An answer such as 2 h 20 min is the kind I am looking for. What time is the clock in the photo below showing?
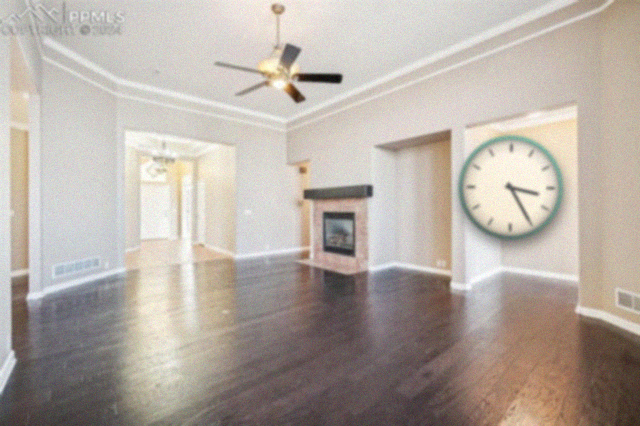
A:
3 h 25 min
